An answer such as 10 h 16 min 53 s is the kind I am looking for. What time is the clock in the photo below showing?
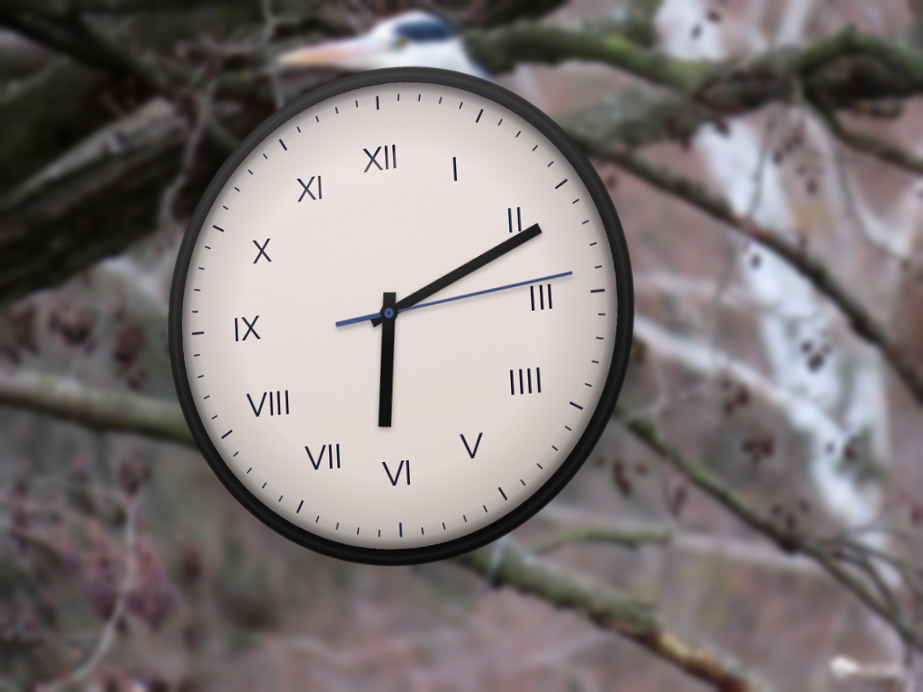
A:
6 h 11 min 14 s
